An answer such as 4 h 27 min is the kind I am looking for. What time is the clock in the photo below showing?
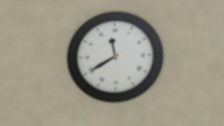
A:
11 h 40 min
